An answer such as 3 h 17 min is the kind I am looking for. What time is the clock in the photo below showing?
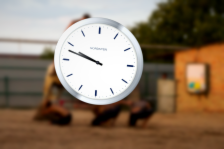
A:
9 h 48 min
